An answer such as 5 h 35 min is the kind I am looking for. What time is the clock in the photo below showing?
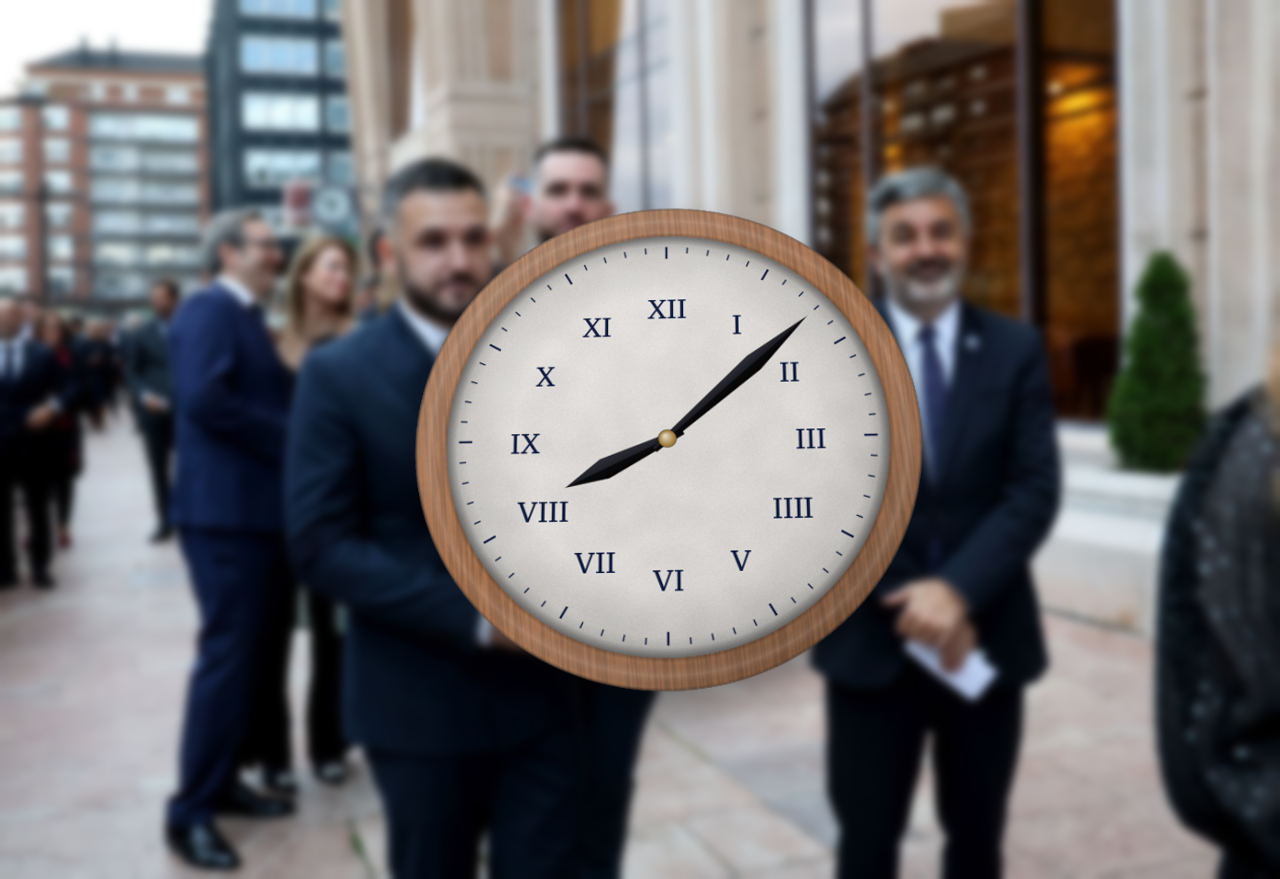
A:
8 h 08 min
